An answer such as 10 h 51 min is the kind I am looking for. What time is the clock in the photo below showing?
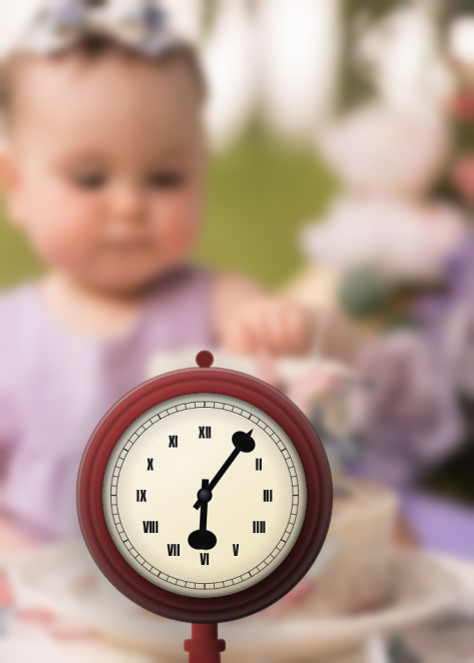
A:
6 h 06 min
